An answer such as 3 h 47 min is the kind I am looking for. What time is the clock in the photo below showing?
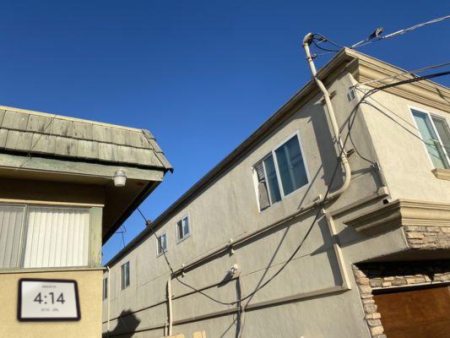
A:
4 h 14 min
